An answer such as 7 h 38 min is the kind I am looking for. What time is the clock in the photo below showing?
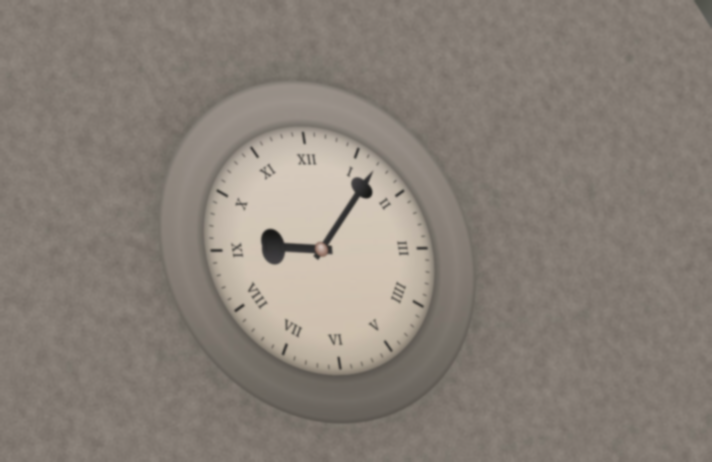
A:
9 h 07 min
